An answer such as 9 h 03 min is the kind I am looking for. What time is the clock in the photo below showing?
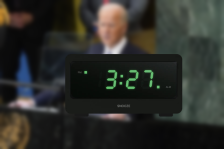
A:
3 h 27 min
